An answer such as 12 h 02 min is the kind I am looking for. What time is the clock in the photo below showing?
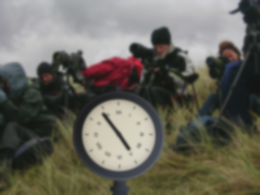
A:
4 h 54 min
